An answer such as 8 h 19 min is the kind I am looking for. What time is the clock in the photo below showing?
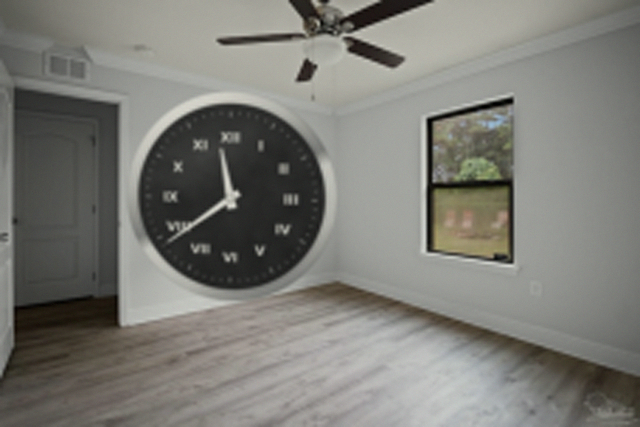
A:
11 h 39 min
